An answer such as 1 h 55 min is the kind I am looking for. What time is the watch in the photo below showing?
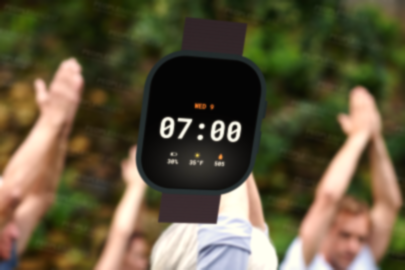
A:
7 h 00 min
